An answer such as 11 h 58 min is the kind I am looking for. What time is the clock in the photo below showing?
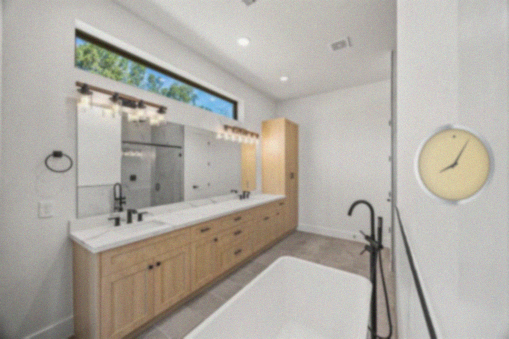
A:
8 h 05 min
